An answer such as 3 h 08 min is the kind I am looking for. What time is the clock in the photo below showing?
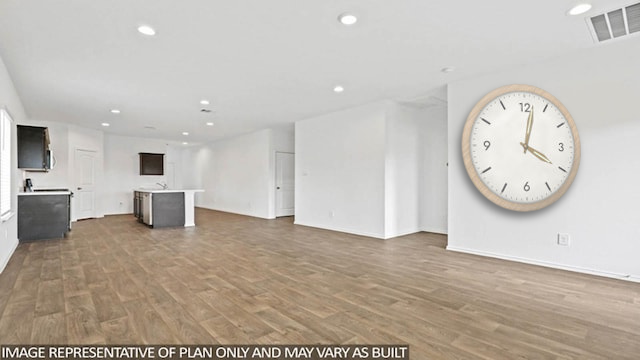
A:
4 h 02 min
